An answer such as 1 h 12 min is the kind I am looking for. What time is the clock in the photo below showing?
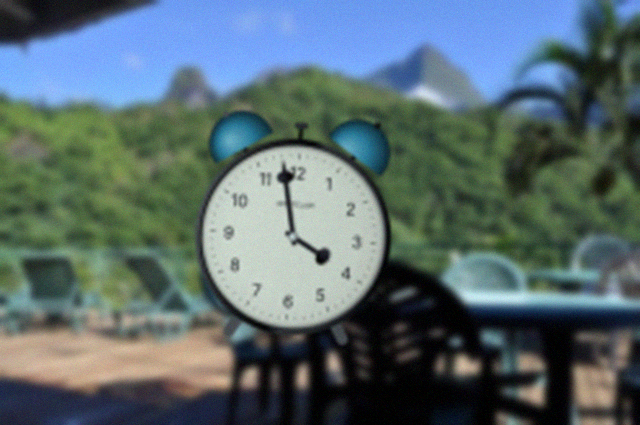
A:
3 h 58 min
